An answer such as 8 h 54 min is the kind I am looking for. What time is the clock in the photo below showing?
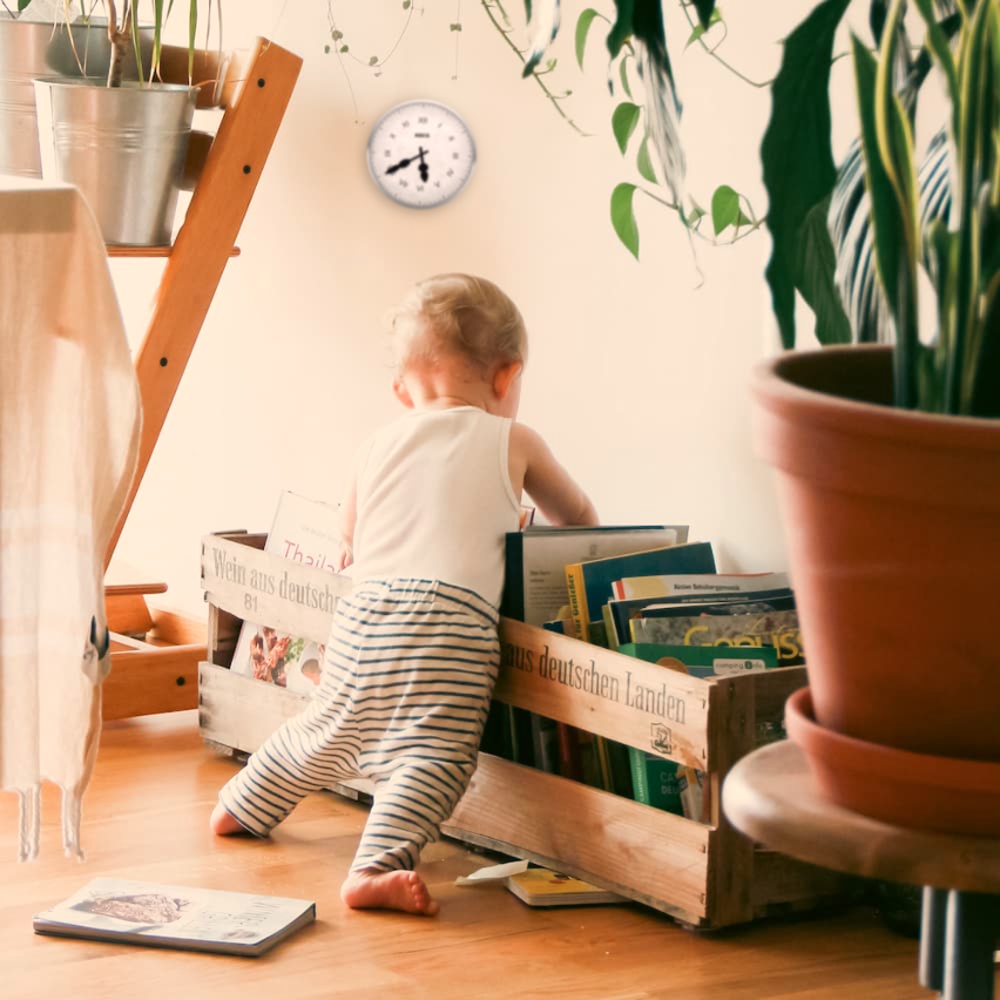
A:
5 h 40 min
